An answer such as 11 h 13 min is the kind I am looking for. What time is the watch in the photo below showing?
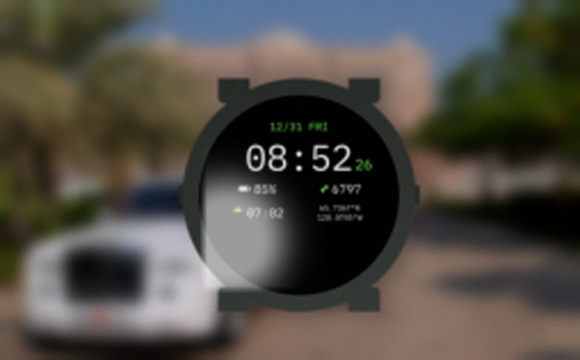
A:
8 h 52 min
